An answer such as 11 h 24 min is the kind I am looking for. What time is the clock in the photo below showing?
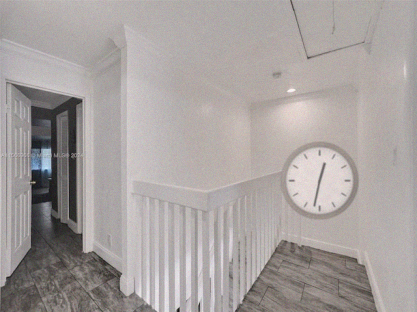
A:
12 h 32 min
